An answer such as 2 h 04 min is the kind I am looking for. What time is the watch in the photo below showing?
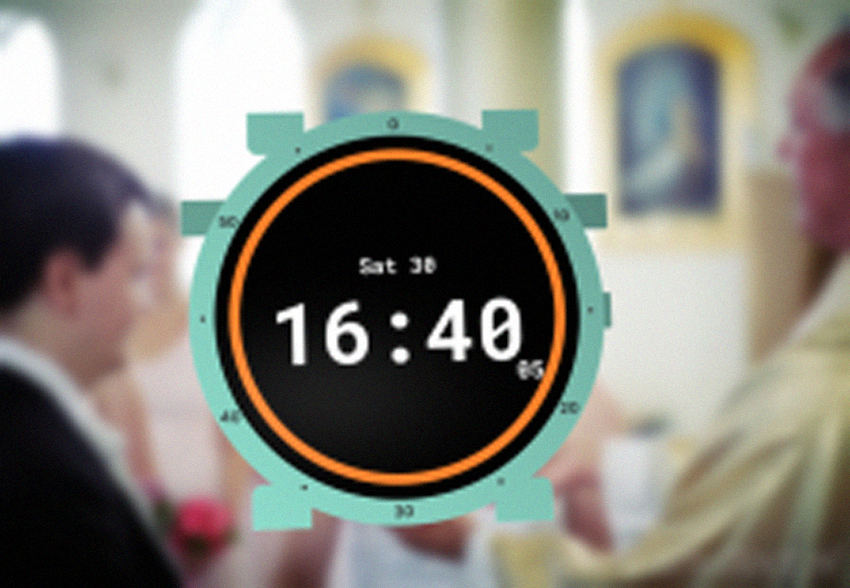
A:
16 h 40 min
